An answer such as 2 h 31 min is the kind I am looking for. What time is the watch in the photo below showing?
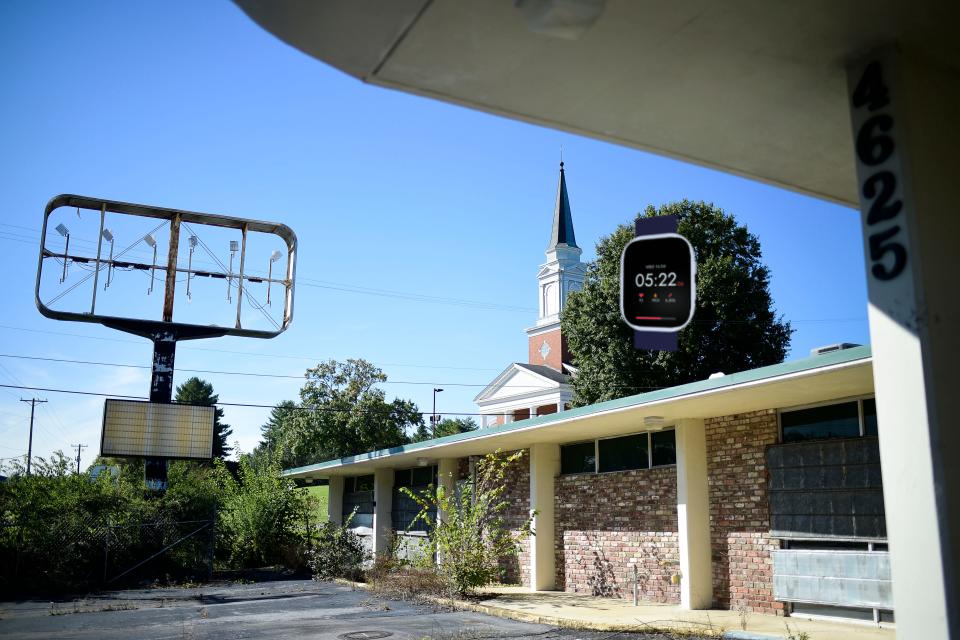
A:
5 h 22 min
